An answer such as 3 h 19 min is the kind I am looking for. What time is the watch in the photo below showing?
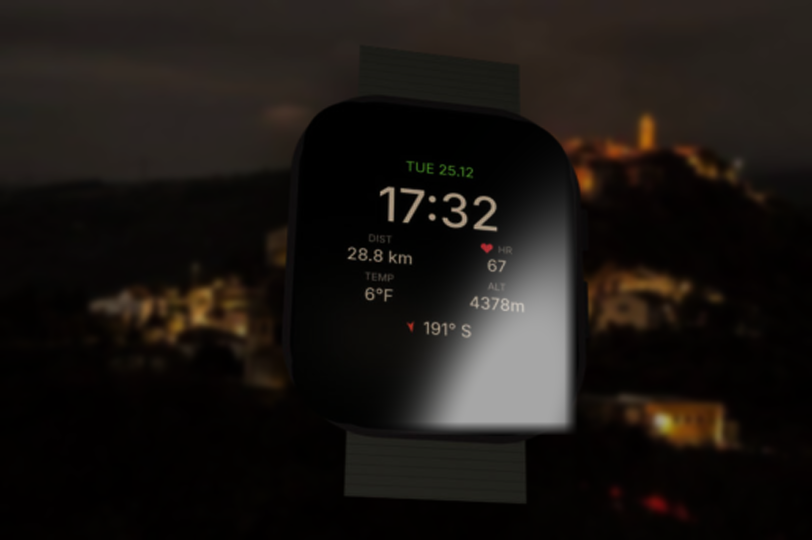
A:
17 h 32 min
